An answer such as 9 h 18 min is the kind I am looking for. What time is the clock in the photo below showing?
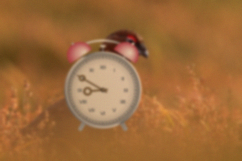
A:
8 h 50 min
